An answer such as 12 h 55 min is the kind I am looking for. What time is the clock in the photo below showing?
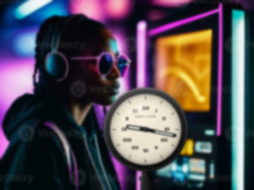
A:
9 h 17 min
